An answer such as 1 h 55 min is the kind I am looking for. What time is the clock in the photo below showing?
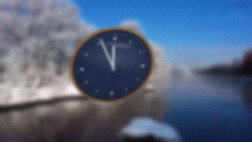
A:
11 h 56 min
